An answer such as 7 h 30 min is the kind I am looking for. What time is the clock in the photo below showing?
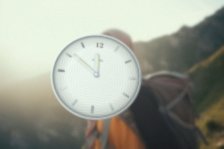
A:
11 h 51 min
